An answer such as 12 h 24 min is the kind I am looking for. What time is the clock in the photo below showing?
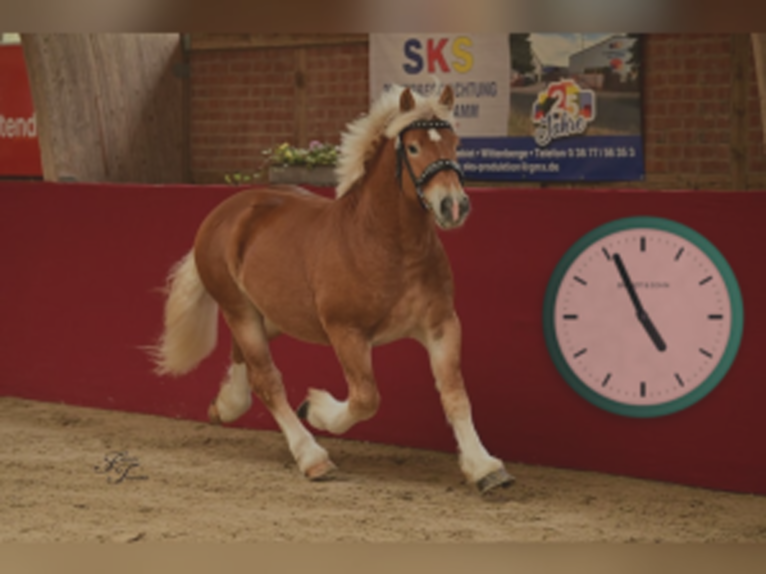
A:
4 h 56 min
